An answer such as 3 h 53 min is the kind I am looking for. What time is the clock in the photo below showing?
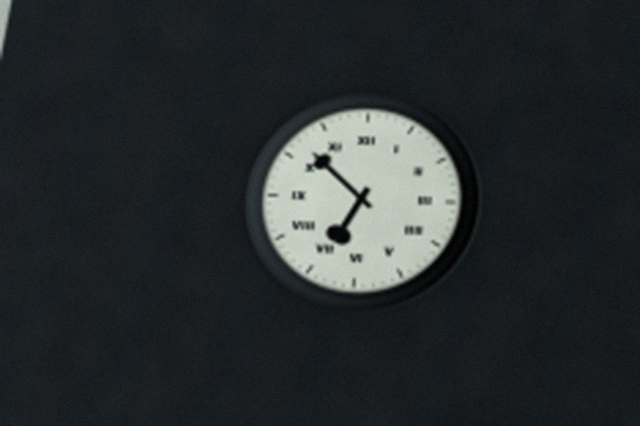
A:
6 h 52 min
